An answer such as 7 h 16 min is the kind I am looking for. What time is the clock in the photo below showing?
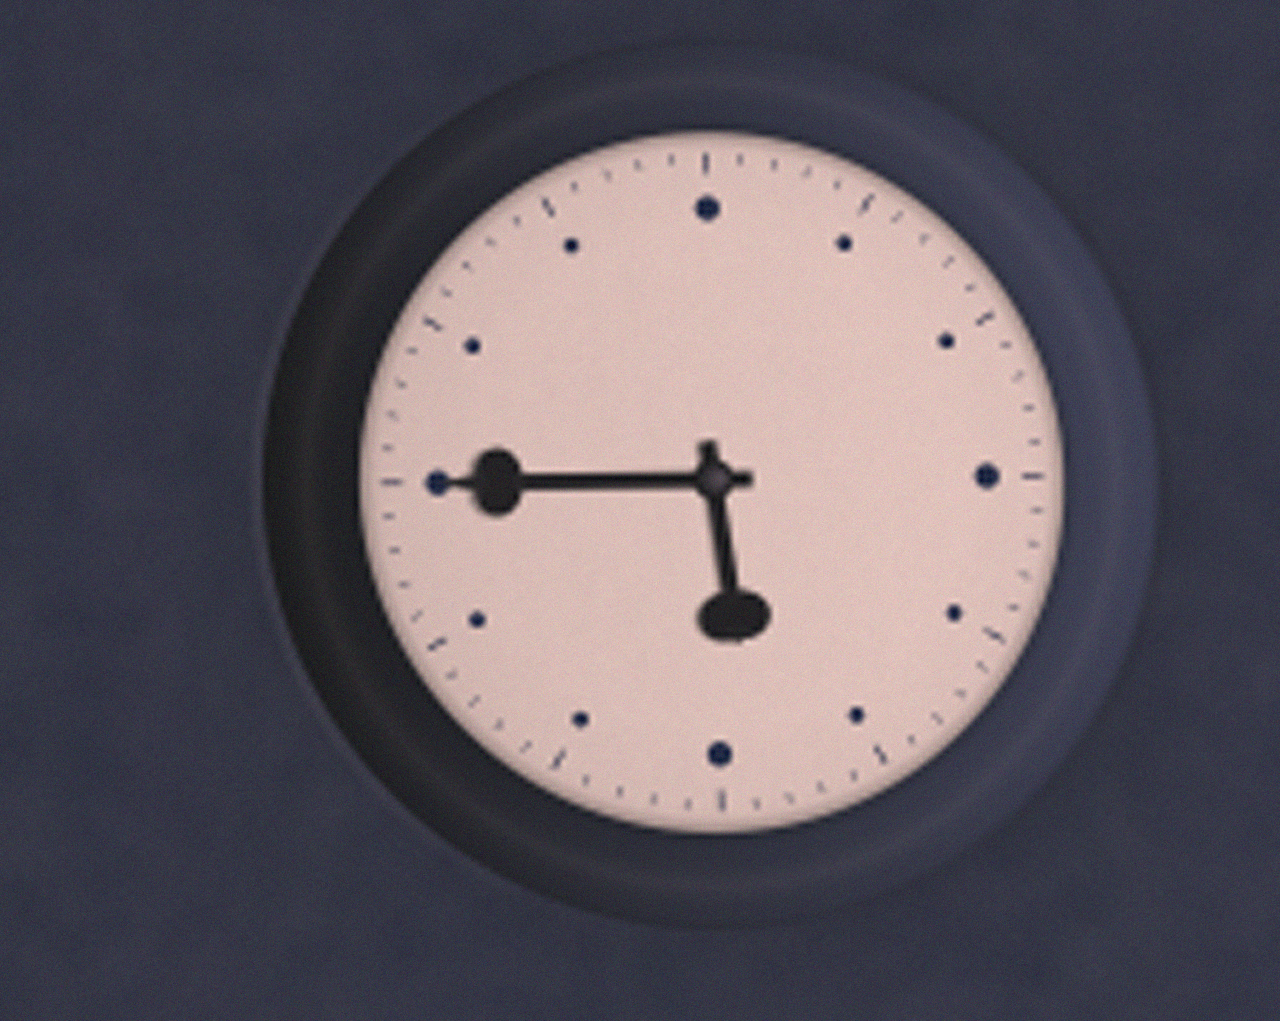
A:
5 h 45 min
